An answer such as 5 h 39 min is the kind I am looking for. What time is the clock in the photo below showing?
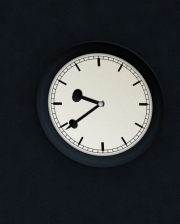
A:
9 h 39 min
